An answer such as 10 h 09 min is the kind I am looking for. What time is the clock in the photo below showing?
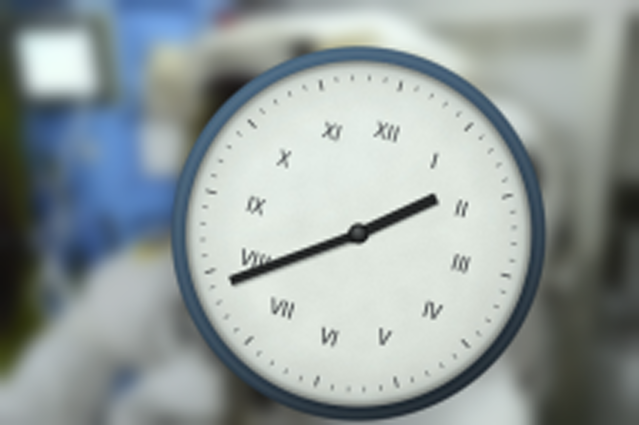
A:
1 h 39 min
